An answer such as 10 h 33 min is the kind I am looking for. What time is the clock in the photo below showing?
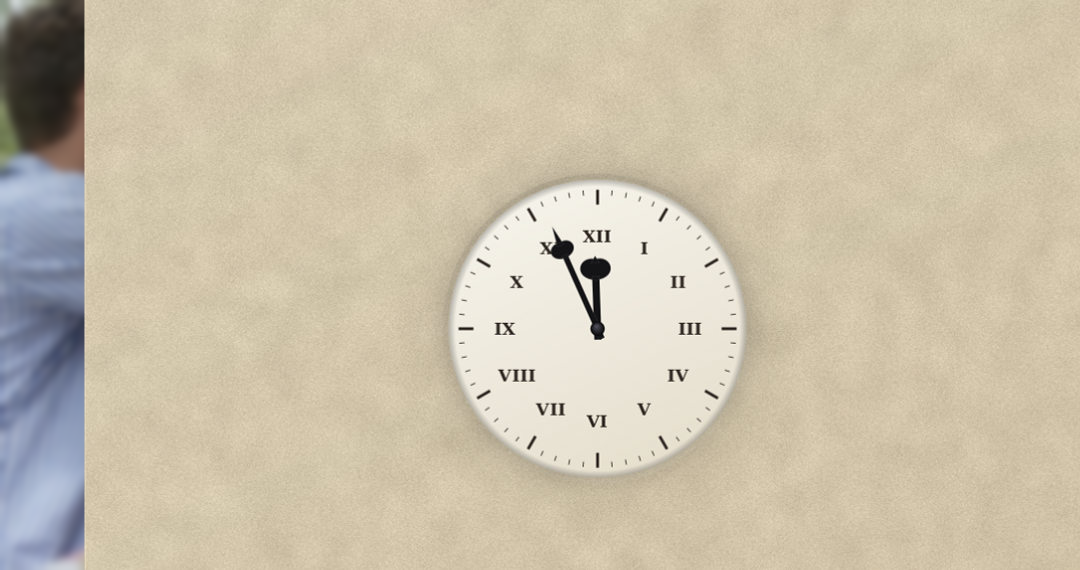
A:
11 h 56 min
